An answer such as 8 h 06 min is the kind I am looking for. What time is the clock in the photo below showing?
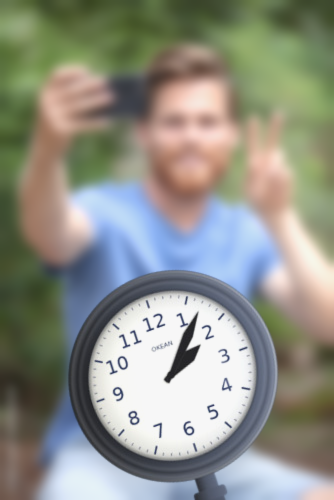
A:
2 h 07 min
